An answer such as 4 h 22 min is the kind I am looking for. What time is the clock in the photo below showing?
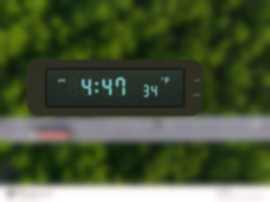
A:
4 h 47 min
